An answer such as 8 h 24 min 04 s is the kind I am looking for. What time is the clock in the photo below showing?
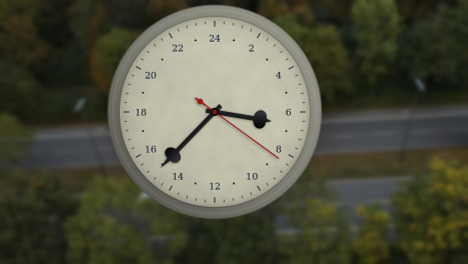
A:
6 h 37 min 21 s
